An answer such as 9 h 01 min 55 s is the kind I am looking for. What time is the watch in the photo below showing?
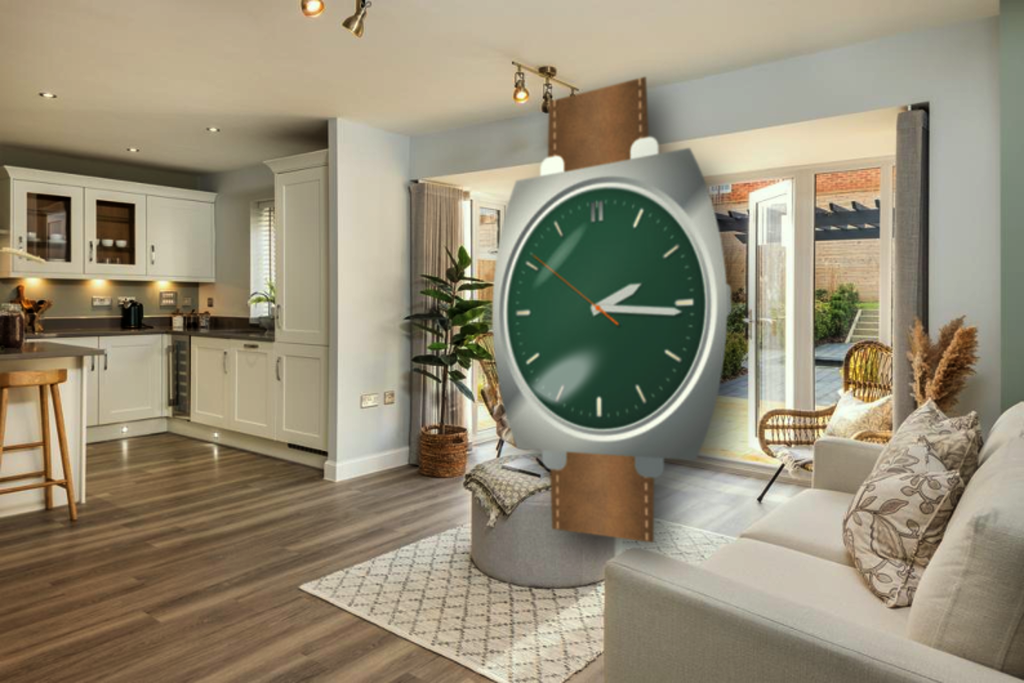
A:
2 h 15 min 51 s
